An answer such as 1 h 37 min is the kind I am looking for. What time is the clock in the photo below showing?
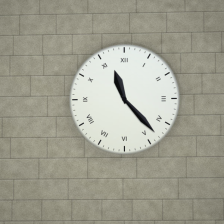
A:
11 h 23 min
